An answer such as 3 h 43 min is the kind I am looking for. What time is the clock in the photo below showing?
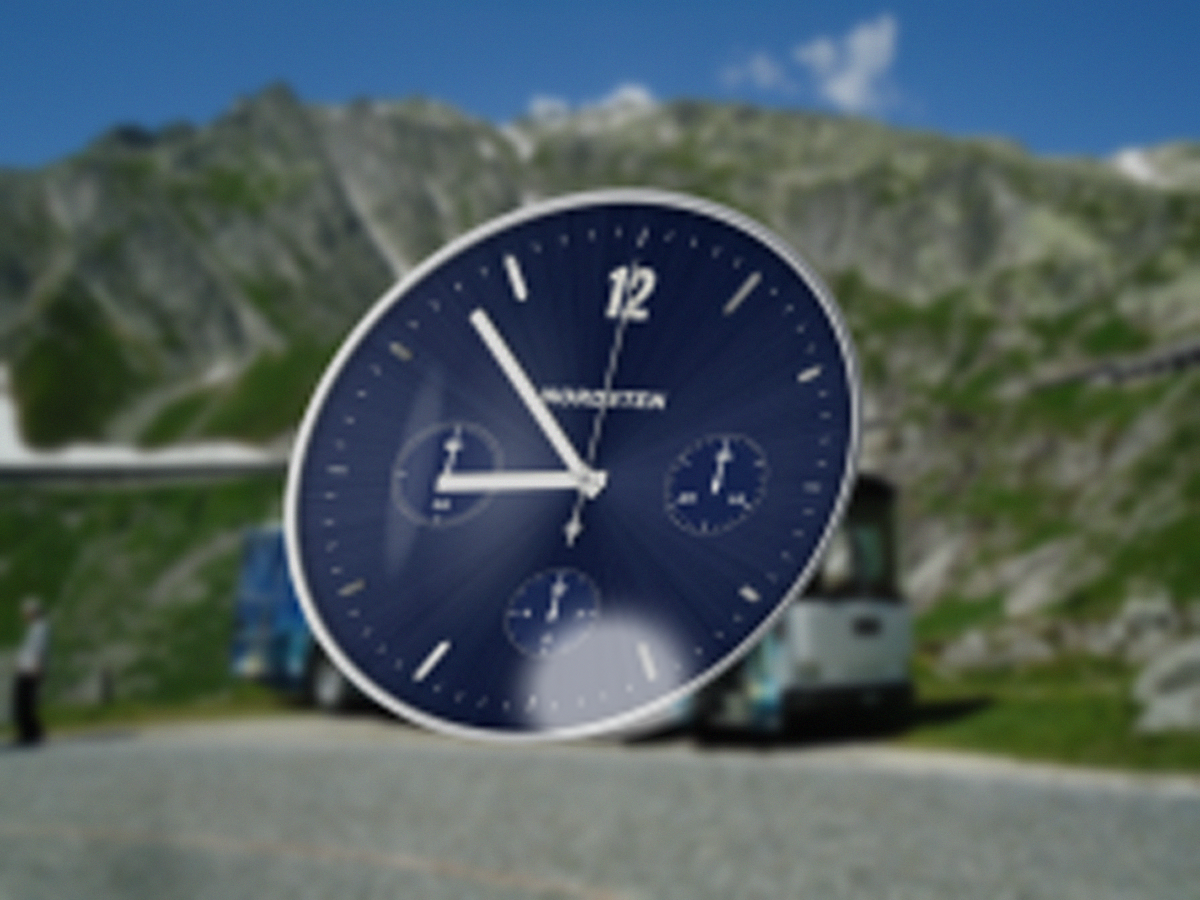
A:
8 h 53 min
